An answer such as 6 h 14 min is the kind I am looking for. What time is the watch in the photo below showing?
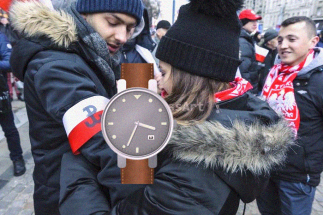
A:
3 h 34 min
